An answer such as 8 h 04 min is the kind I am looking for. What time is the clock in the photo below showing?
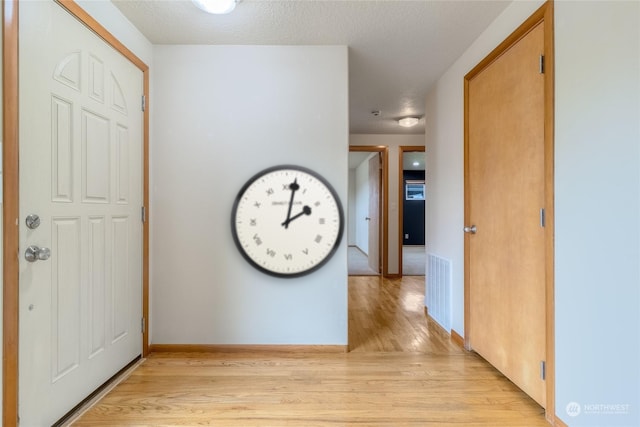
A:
2 h 02 min
